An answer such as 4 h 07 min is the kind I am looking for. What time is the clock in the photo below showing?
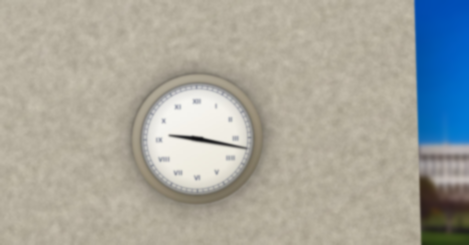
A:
9 h 17 min
